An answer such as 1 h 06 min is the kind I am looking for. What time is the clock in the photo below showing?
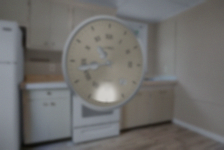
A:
10 h 43 min
